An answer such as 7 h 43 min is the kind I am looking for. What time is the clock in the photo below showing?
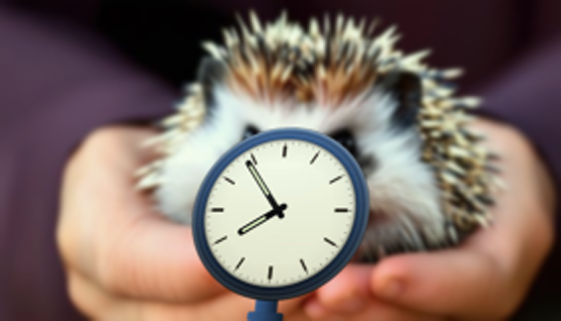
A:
7 h 54 min
